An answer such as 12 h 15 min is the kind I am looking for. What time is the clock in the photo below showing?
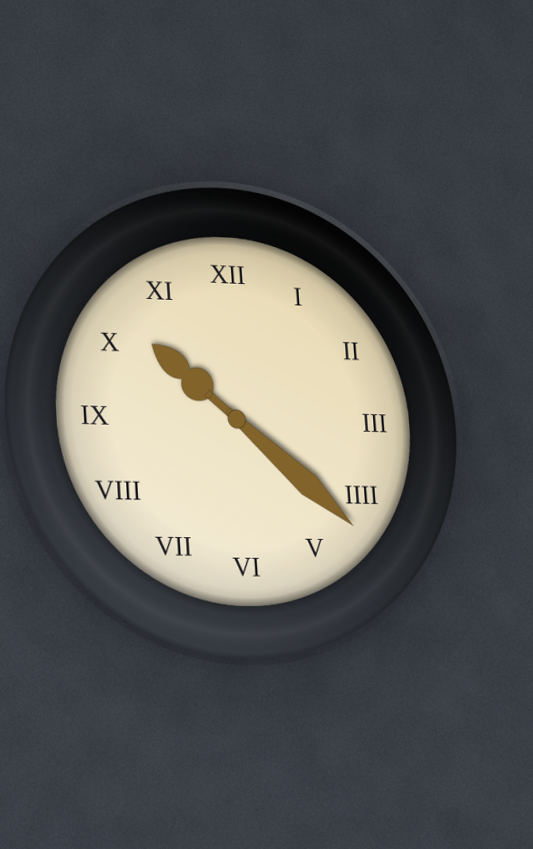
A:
10 h 22 min
